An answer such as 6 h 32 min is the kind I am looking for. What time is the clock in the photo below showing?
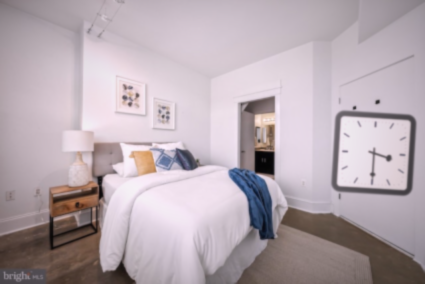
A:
3 h 30 min
